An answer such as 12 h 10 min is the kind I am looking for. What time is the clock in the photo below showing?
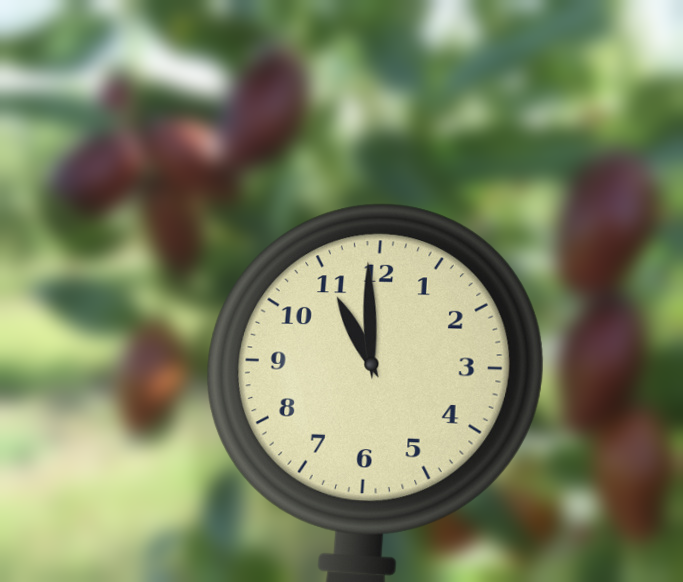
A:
10 h 59 min
